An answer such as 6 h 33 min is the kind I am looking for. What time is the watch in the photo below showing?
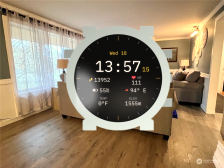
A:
13 h 57 min
